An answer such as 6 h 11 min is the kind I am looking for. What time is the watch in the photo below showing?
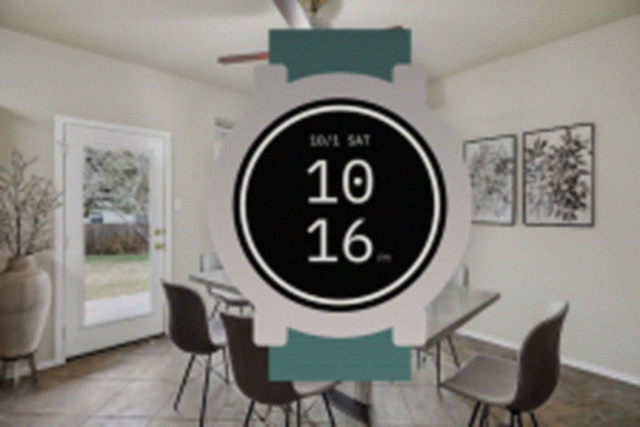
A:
10 h 16 min
